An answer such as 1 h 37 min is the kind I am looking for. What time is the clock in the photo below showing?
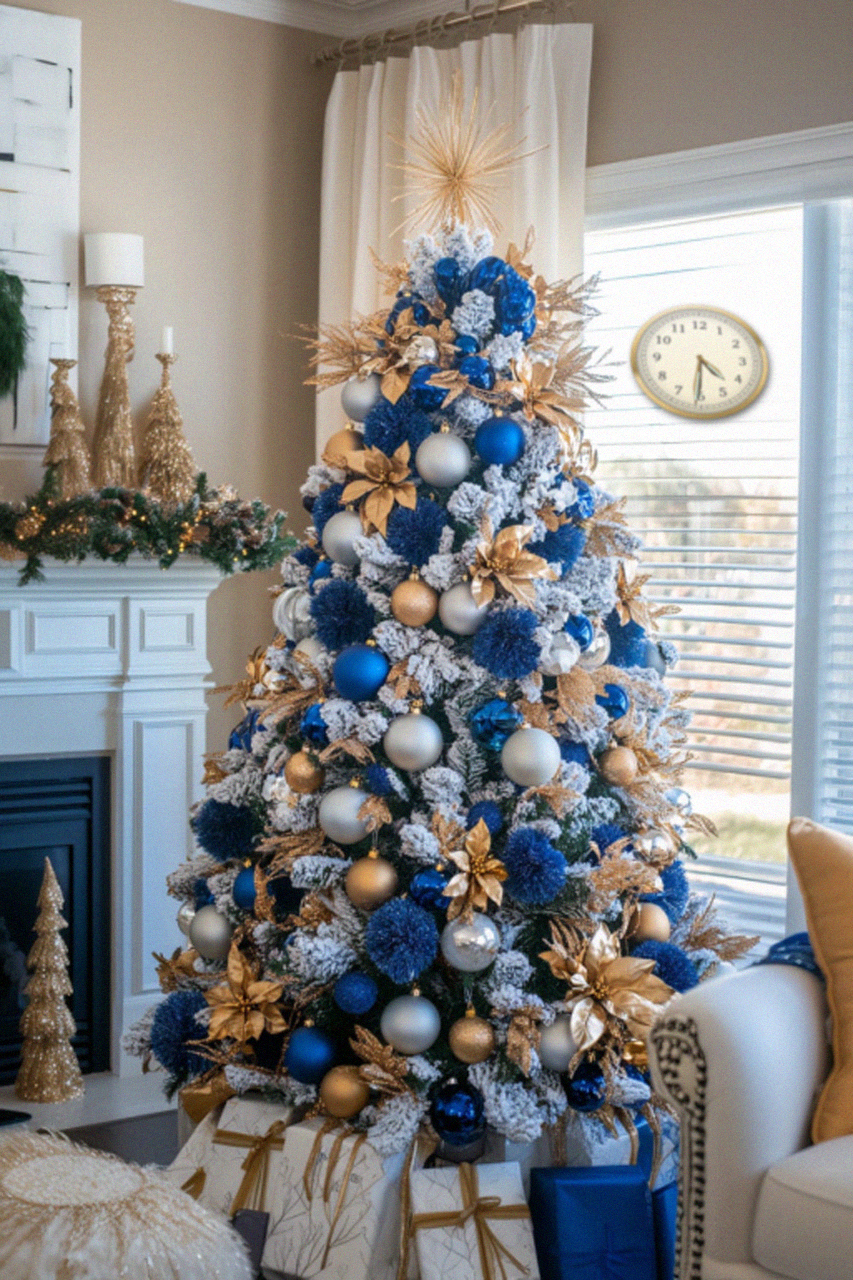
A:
4 h 31 min
